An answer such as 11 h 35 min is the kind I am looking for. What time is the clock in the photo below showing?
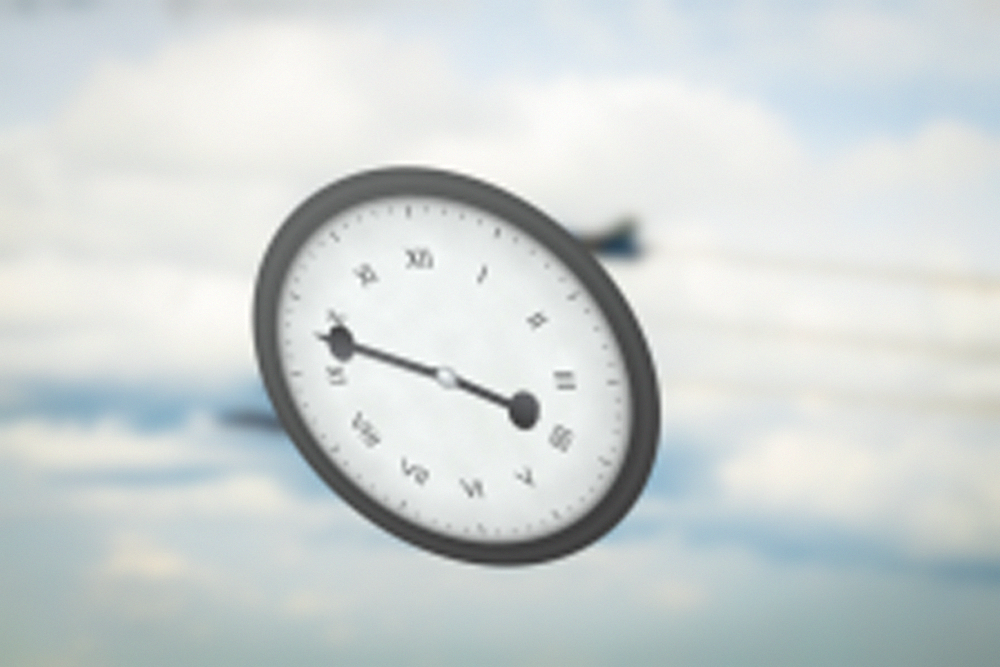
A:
3 h 48 min
